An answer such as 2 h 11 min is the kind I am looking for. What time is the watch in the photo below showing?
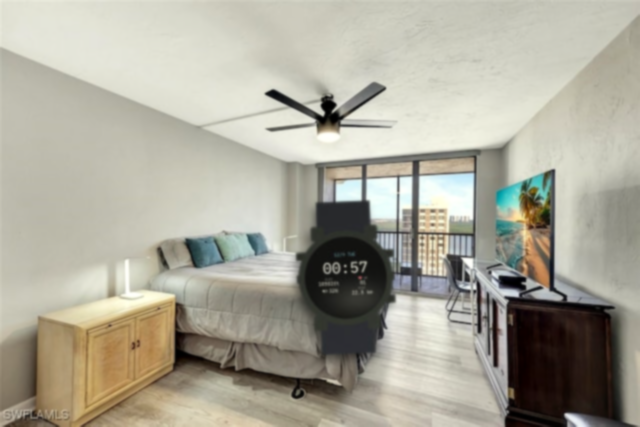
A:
0 h 57 min
